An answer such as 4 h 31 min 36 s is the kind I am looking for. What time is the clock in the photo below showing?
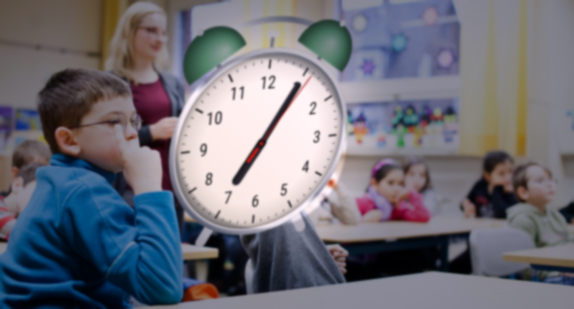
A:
7 h 05 min 06 s
